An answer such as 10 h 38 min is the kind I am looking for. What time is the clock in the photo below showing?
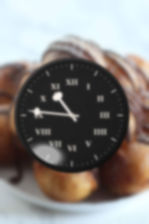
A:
10 h 46 min
